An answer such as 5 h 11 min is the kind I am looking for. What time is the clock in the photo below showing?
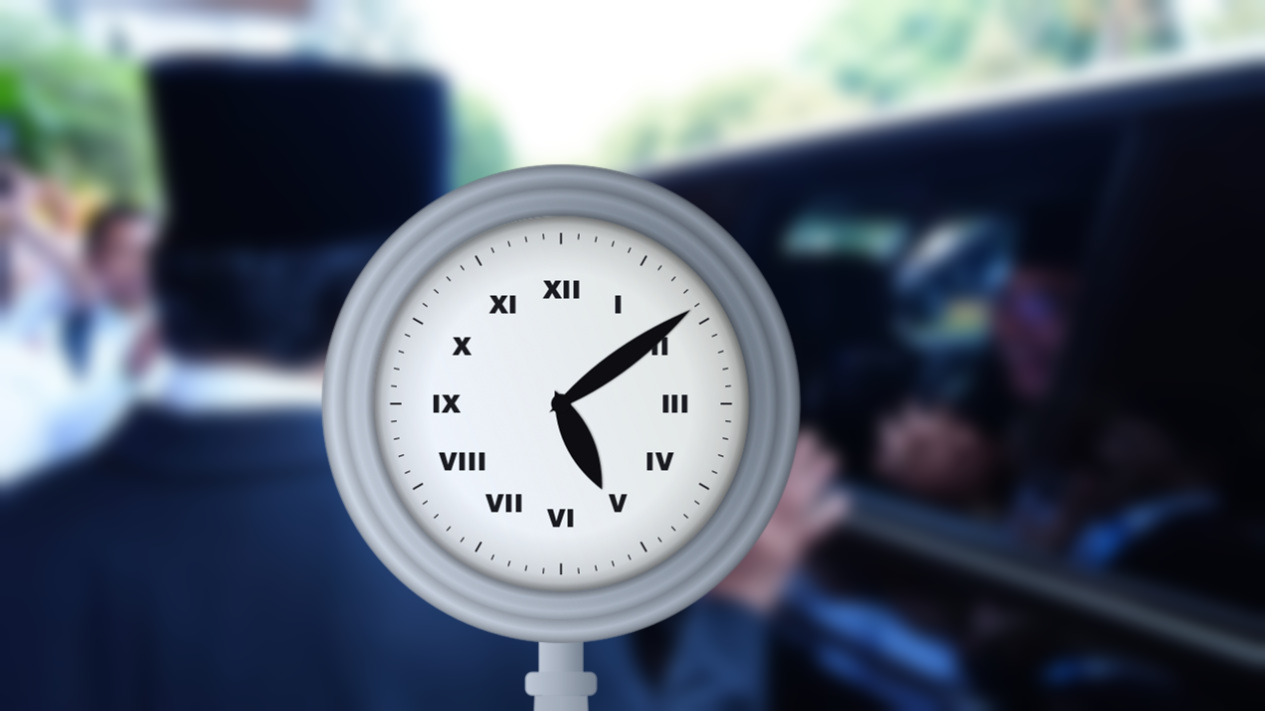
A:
5 h 09 min
